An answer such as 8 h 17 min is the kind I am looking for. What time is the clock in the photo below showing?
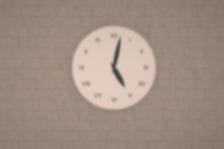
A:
5 h 02 min
